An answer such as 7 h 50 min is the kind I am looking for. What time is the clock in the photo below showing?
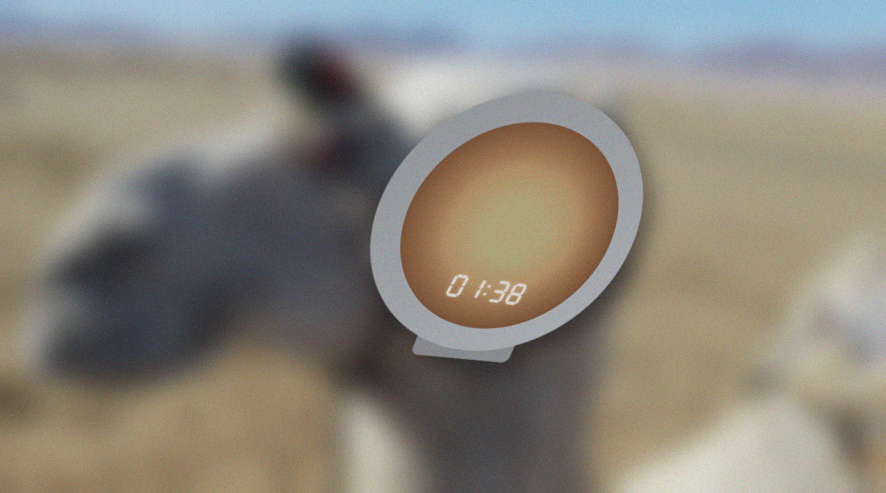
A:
1 h 38 min
